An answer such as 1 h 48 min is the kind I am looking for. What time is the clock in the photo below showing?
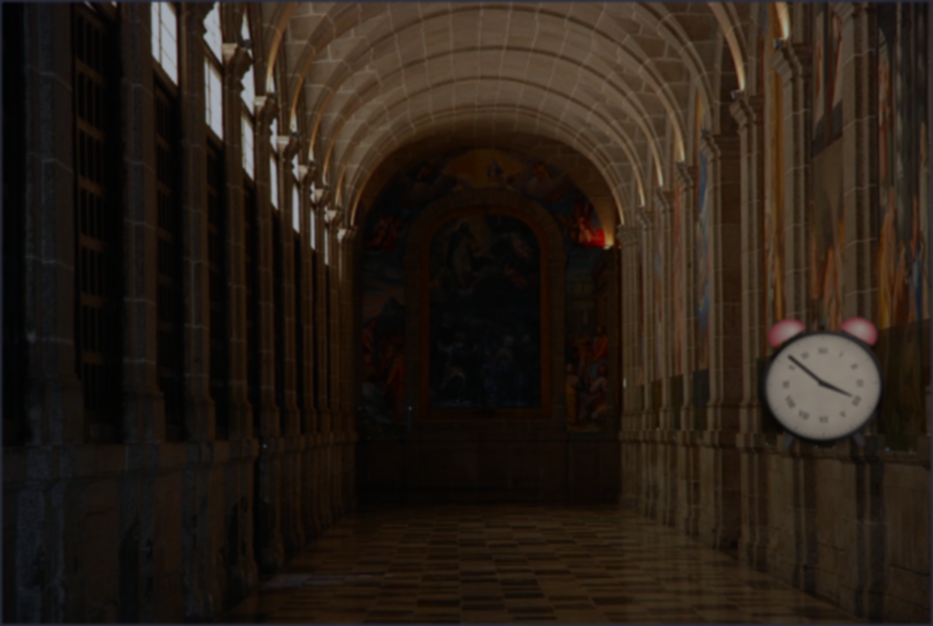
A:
3 h 52 min
